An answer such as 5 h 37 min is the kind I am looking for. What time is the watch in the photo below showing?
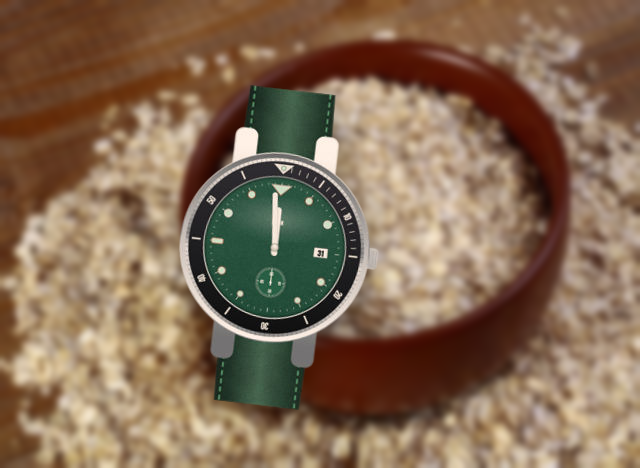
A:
11 h 59 min
